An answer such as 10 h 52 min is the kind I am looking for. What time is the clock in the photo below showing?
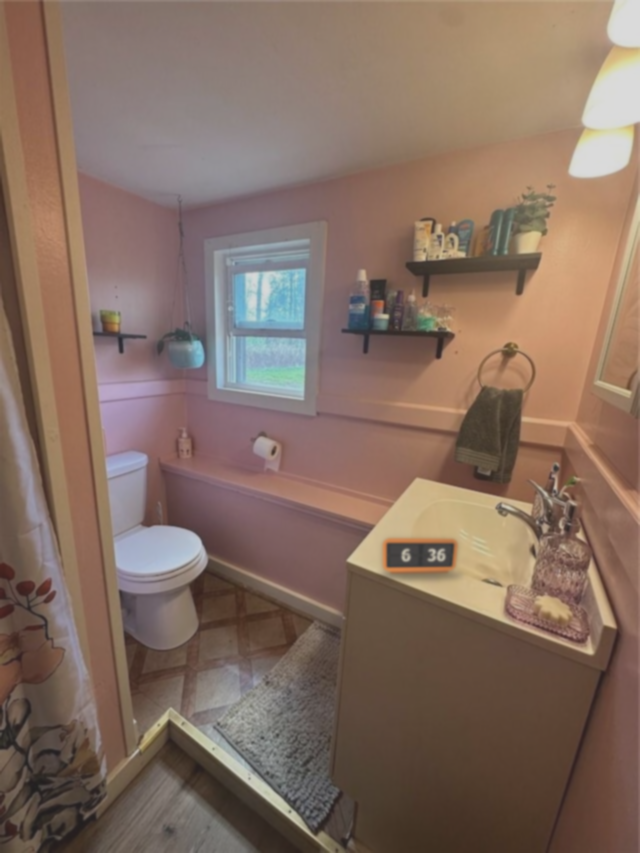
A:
6 h 36 min
